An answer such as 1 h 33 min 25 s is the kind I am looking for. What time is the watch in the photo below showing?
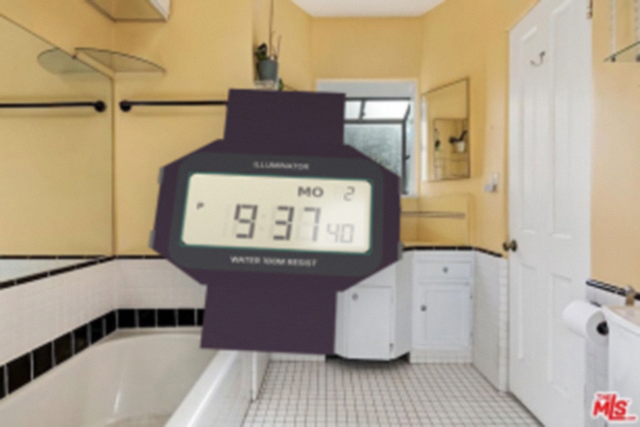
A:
9 h 37 min 40 s
